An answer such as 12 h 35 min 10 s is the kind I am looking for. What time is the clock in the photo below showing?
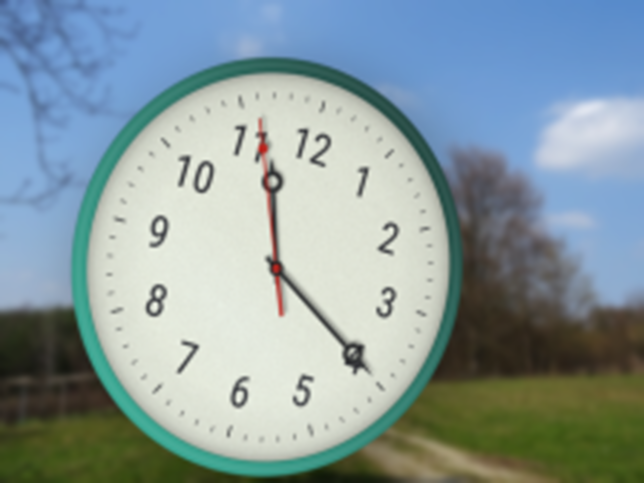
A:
11 h 19 min 56 s
